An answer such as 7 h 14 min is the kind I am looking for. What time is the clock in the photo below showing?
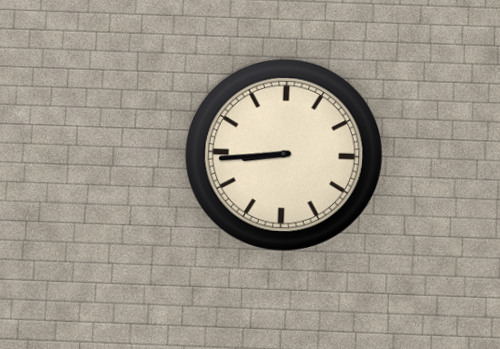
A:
8 h 44 min
